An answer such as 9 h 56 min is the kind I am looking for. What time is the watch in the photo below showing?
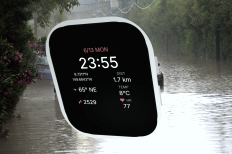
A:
23 h 55 min
